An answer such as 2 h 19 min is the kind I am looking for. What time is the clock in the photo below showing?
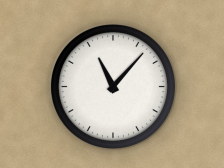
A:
11 h 07 min
